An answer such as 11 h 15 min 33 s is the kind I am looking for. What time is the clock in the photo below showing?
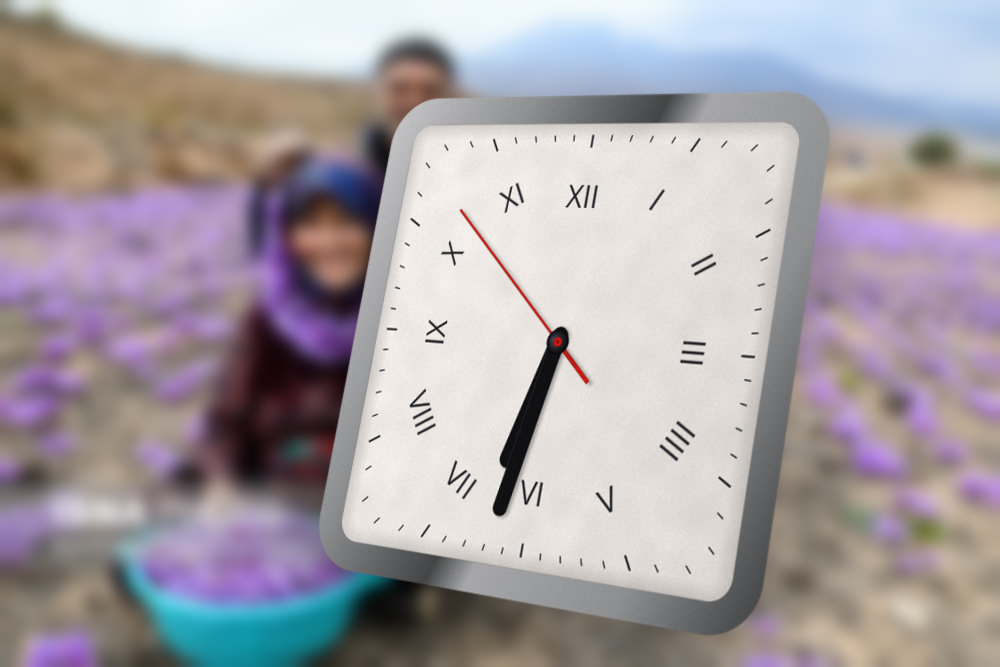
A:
6 h 31 min 52 s
